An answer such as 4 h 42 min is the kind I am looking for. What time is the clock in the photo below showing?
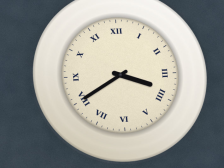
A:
3 h 40 min
